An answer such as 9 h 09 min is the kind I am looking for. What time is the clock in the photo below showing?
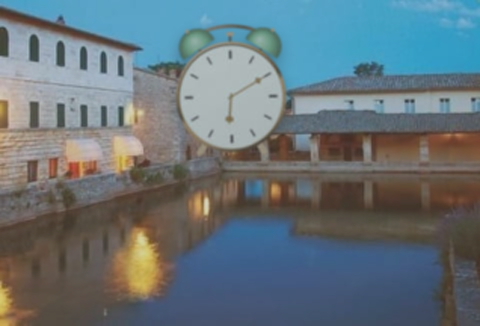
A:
6 h 10 min
